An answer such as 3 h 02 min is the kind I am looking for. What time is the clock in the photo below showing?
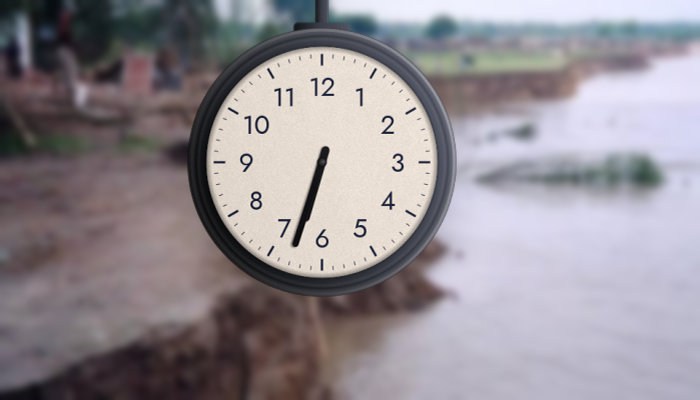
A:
6 h 33 min
